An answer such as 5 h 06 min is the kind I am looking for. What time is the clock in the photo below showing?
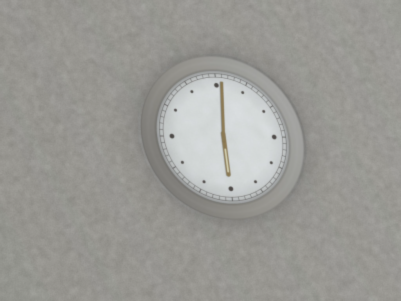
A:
6 h 01 min
